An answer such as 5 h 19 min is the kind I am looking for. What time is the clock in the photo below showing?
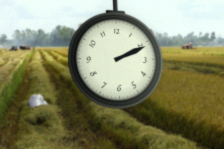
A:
2 h 11 min
